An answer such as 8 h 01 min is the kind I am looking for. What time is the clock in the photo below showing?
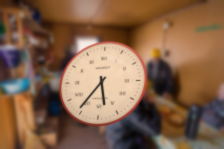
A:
5 h 36 min
